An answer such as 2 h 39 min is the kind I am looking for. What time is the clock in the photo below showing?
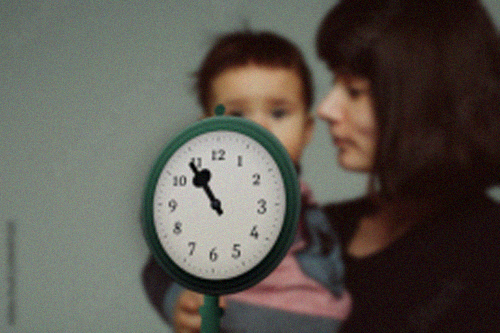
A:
10 h 54 min
